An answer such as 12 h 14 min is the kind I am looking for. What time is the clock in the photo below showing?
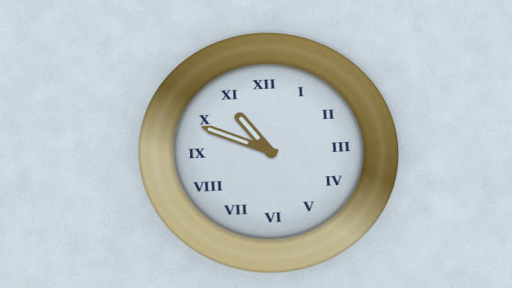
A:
10 h 49 min
